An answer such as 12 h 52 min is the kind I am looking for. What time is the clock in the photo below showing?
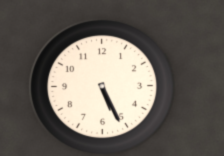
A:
5 h 26 min
